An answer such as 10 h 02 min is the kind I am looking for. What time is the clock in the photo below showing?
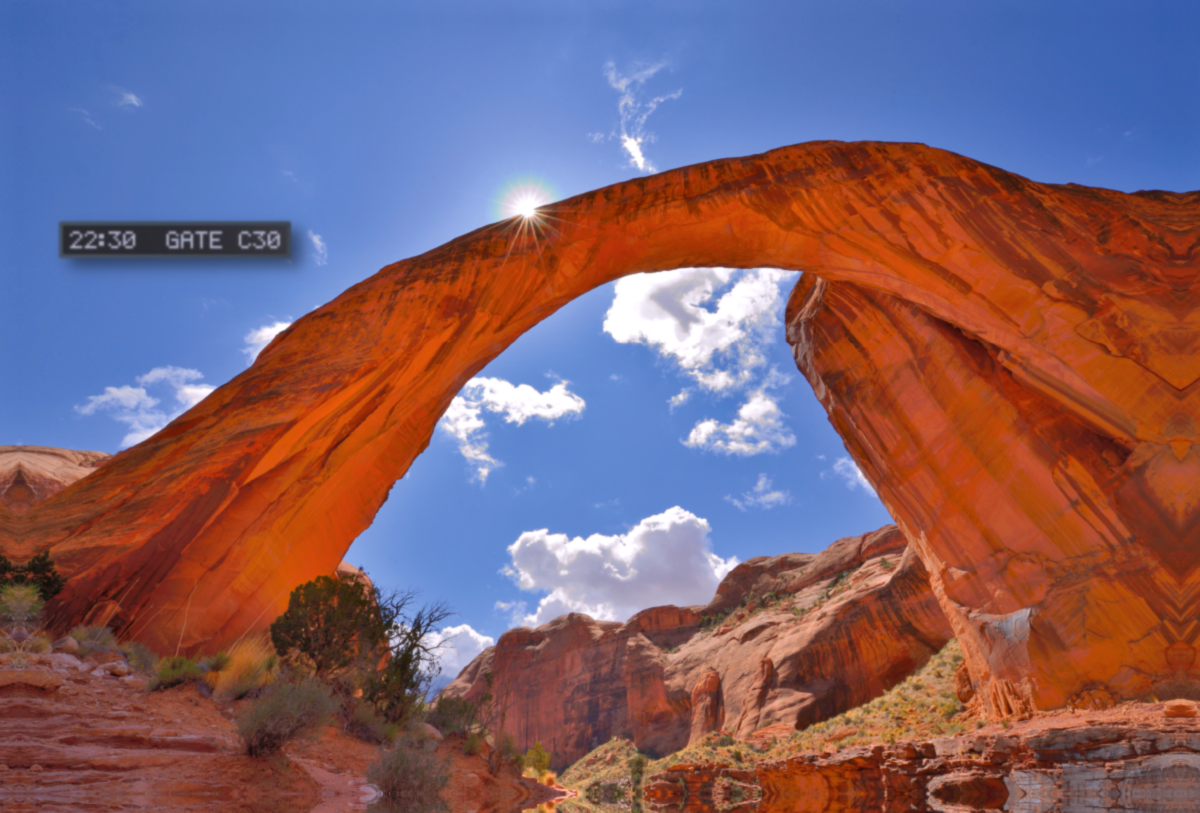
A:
22 h 30 min
